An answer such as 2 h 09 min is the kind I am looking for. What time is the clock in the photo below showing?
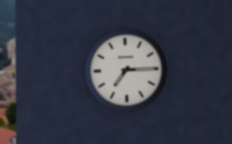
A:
7 h 15 min
